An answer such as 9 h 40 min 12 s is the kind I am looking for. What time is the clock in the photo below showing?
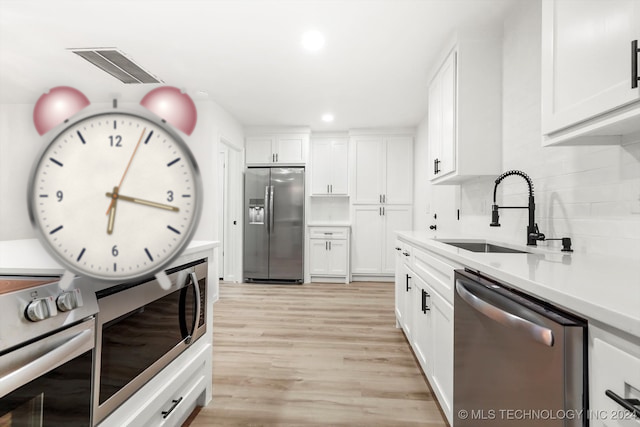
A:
6 h 17 min 04 s
